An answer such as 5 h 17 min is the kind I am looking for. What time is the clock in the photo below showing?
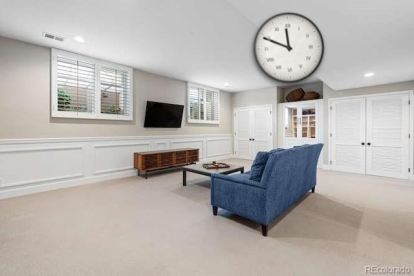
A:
11 h 49 min
